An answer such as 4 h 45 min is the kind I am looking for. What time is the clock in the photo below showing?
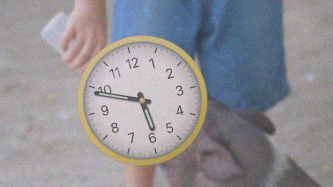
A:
5 h 49 min
